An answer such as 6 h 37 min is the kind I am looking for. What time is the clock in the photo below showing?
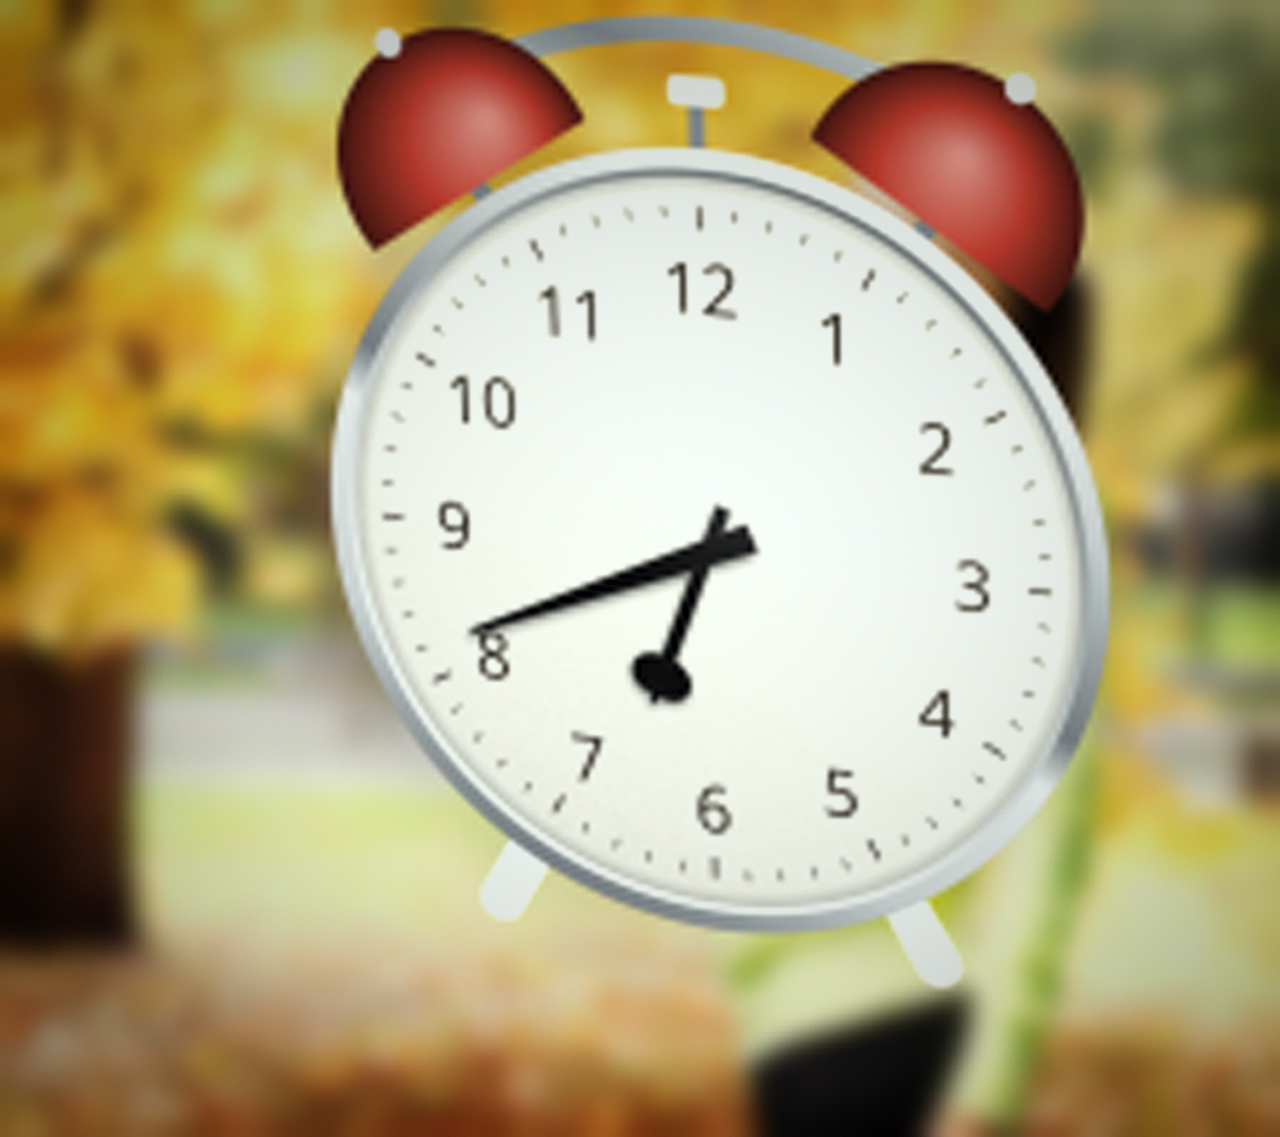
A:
6 h 41 min
